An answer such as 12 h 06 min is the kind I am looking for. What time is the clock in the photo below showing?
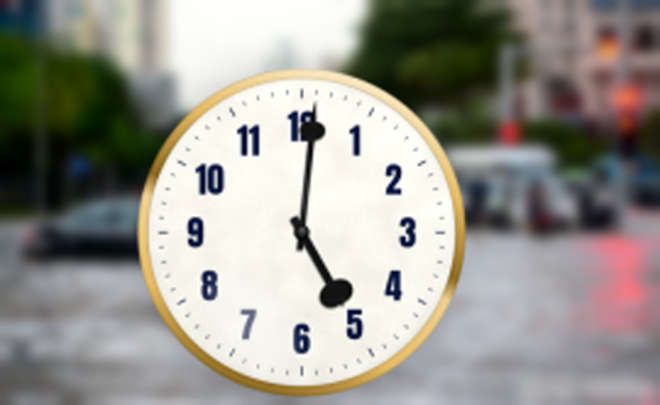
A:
5 h 01 min
